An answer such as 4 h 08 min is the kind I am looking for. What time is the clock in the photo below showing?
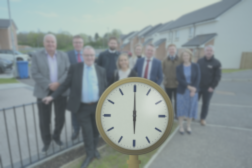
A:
6 h 00 min
